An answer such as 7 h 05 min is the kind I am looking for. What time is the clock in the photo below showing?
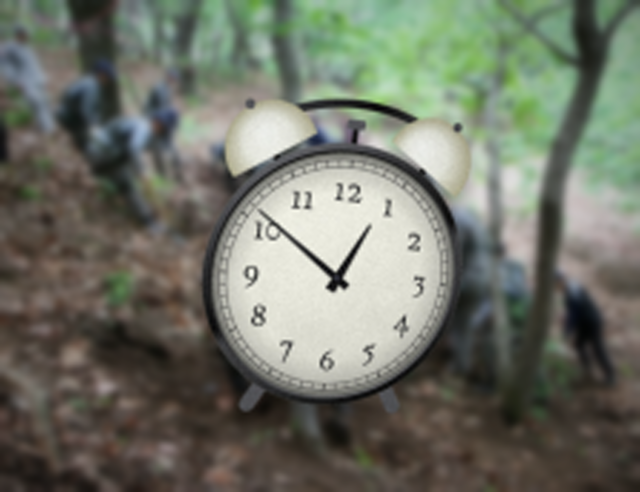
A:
12 h 51 min
